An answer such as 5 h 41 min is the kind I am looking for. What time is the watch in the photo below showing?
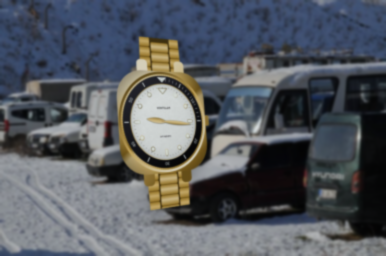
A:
9 h 16 min
